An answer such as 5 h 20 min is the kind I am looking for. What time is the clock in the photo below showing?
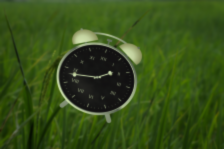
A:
1 h 43 min
